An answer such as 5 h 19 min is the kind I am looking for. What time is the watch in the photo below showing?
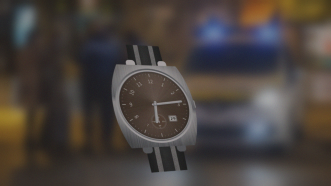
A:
6 h 14 min
